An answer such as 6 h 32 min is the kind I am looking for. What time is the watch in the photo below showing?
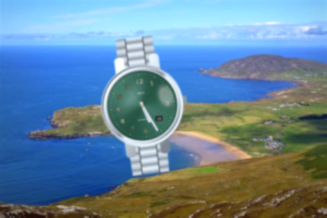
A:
5 h 26 min
